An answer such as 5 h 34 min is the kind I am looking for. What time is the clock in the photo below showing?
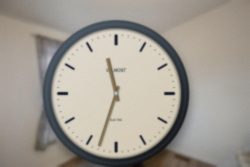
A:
11 h 33 min
